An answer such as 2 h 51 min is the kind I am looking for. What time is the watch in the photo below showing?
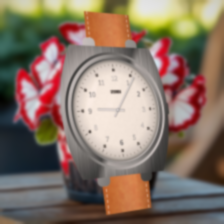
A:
9 h 06 min
